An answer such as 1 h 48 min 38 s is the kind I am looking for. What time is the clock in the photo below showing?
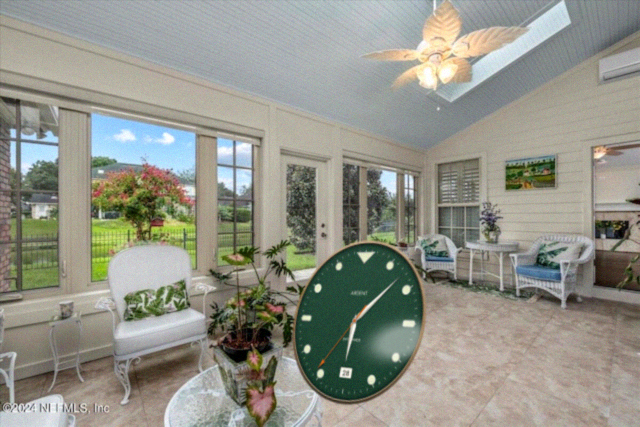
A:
6 h 07 min 36 s
